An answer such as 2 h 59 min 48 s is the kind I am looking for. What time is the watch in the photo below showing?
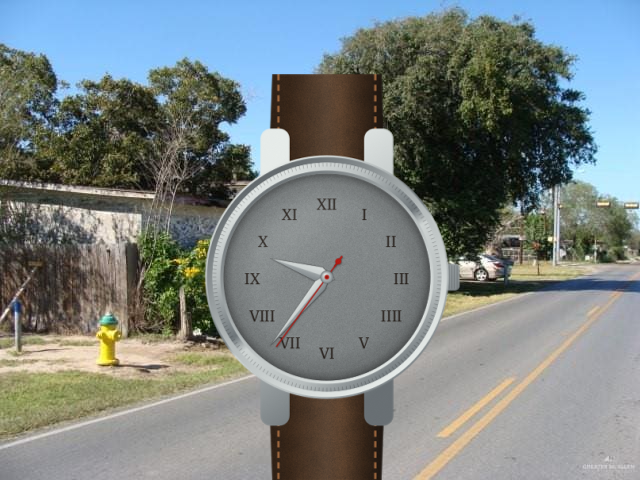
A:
9 h 36 min 36 s
